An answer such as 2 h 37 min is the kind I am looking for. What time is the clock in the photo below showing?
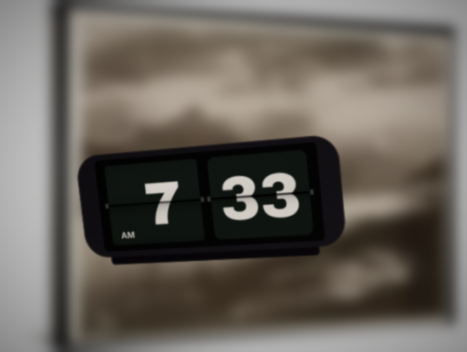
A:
7 h 33 min
